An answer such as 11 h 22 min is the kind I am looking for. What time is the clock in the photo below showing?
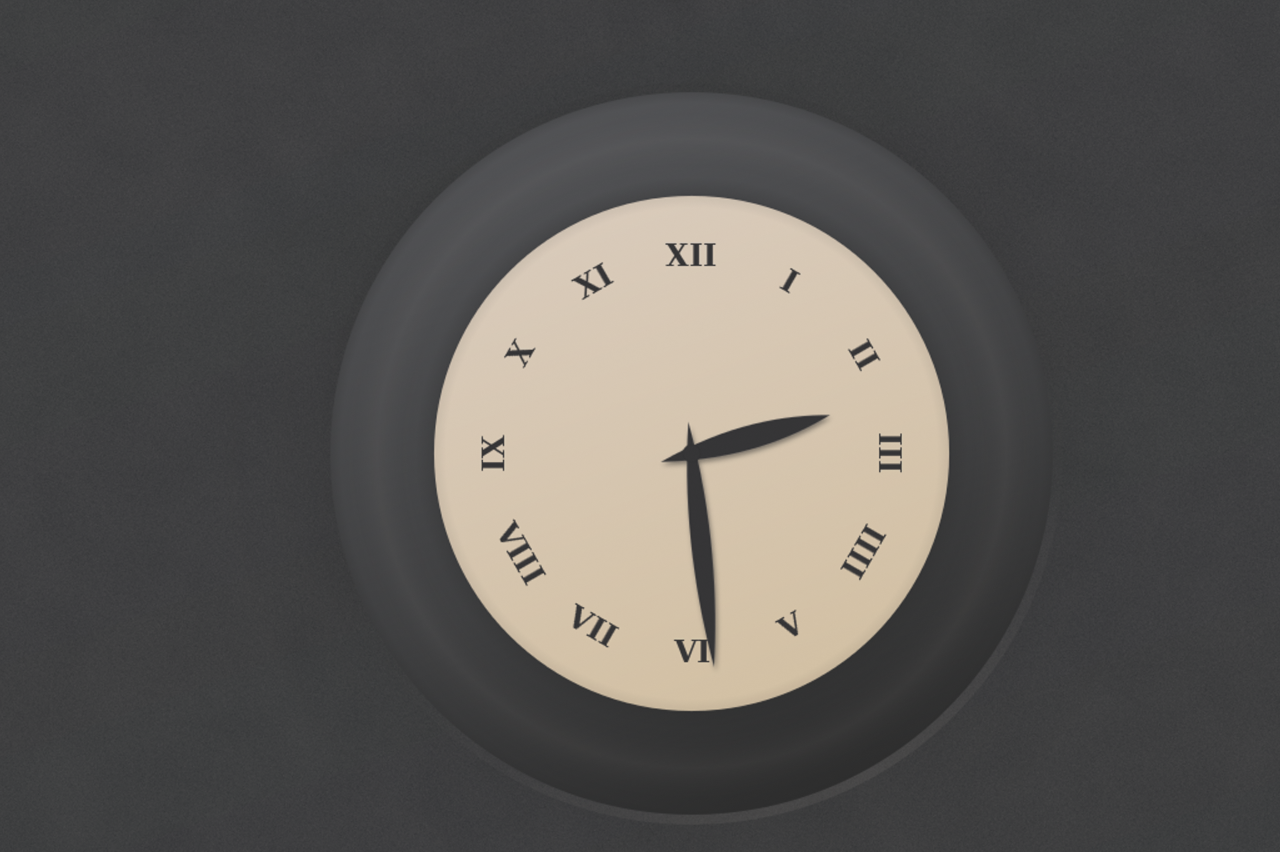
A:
2 h 29 min
